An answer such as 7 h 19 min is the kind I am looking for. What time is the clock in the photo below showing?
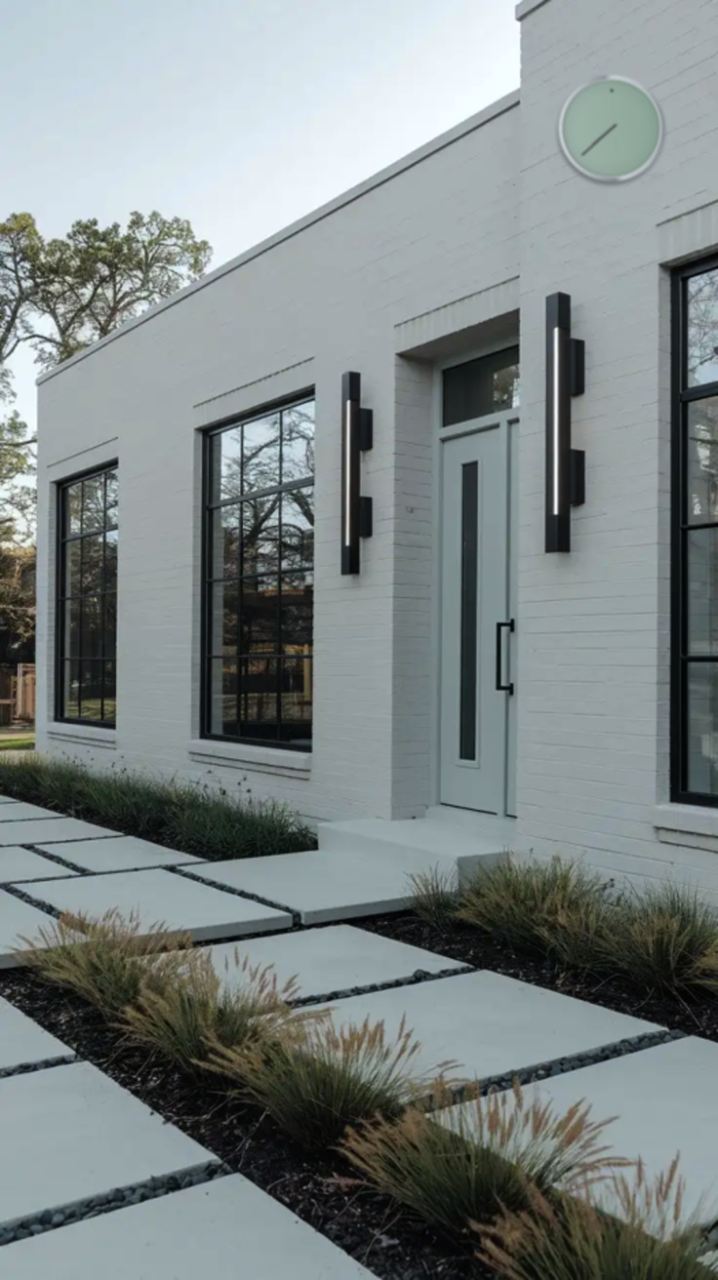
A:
7 h 38 min
